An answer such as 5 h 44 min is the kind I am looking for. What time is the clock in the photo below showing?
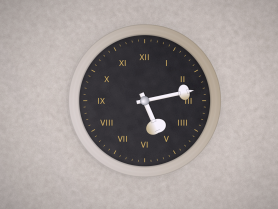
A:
5 h 13 min
